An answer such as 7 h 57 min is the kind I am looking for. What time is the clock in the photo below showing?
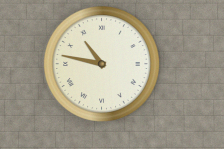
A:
10 h 47 min
